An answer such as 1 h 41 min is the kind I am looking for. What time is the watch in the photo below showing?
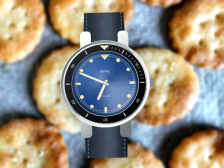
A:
6 h 49 min
